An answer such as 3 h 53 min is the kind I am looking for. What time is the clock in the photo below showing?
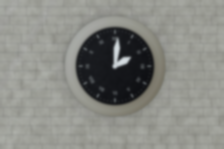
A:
2 h 01 min
